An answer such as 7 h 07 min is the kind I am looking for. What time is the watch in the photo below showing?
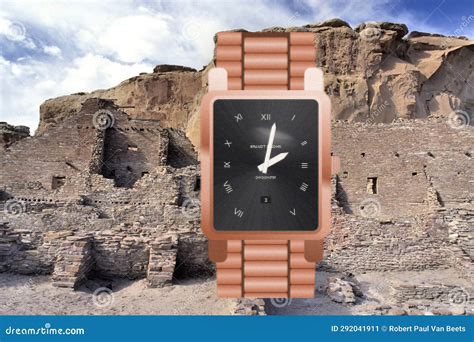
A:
2 h 02 min
